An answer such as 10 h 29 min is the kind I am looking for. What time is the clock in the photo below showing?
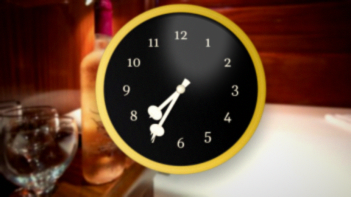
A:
7 h 35 min
